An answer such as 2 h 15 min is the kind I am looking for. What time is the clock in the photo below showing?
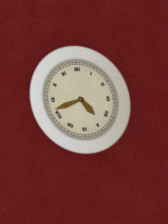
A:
4 h 42 min
